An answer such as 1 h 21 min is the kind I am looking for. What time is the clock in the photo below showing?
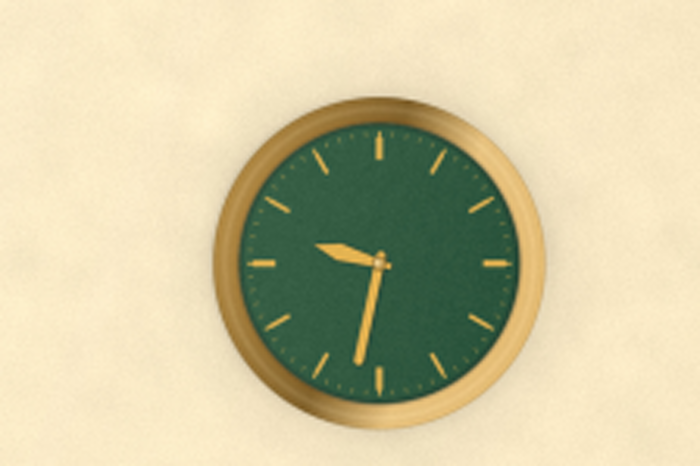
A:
9 h 32 min
